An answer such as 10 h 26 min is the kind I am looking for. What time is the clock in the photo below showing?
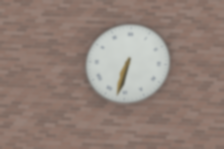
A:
6 h 32 min
